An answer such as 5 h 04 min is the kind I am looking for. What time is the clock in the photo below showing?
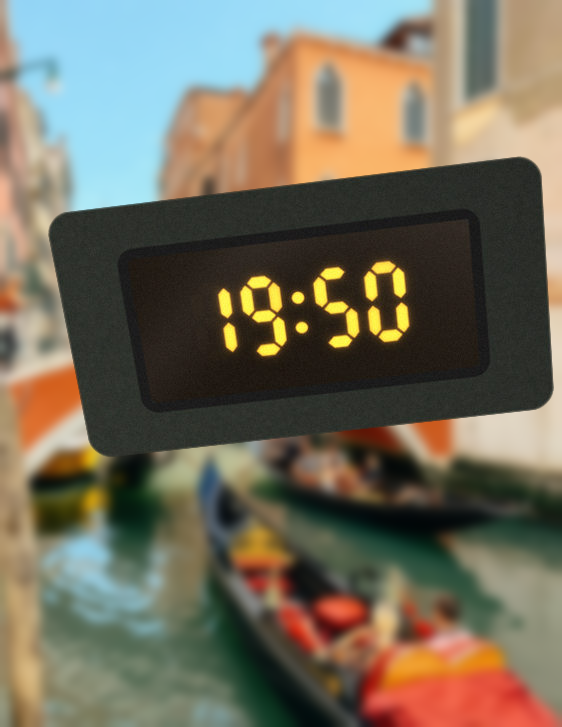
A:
19 h 50 min
